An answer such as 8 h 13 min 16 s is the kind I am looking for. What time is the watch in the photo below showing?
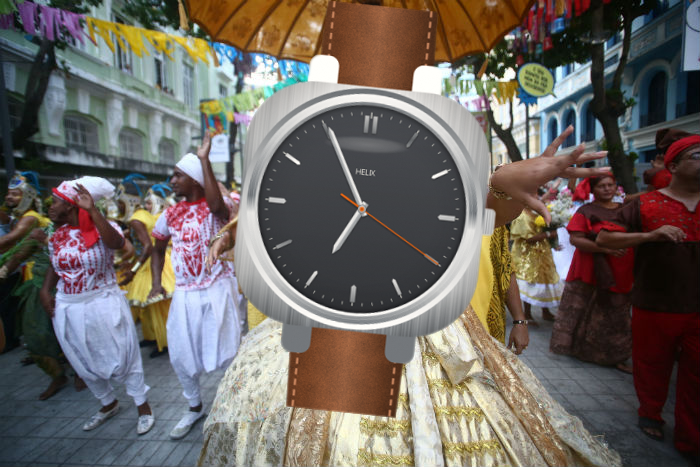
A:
6 h 55 min 20 s
